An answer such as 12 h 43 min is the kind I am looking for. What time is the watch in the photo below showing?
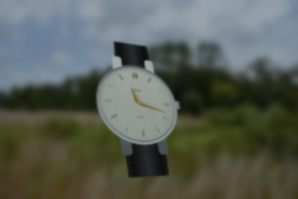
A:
11 h 18 min
